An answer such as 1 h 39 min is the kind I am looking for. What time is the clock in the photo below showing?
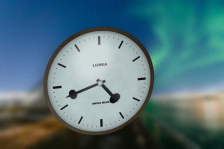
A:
4 h 42 min
